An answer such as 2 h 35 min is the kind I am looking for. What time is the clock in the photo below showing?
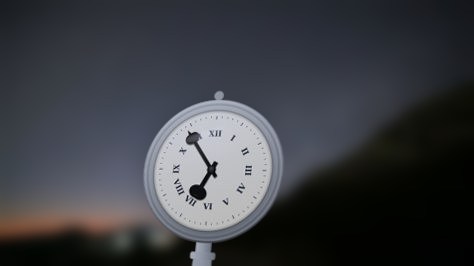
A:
6 h 54 min
